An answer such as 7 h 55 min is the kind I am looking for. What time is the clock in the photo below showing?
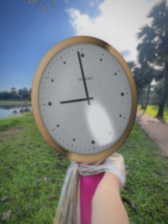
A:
8 h 59 min
